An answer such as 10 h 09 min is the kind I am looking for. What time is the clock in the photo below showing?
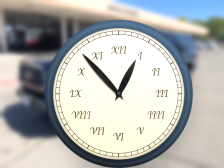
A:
12 h 53 min
